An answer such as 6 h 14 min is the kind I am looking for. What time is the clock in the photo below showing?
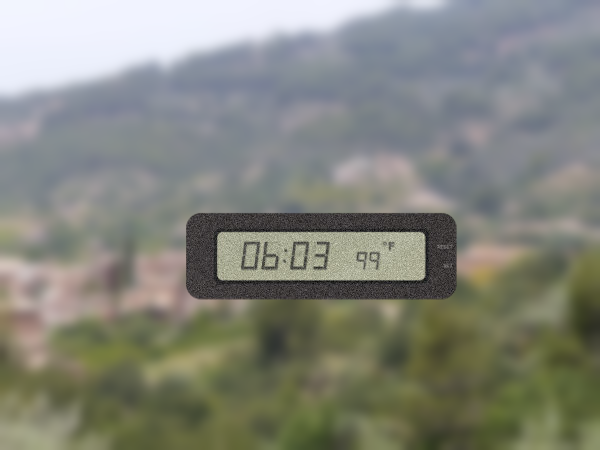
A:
6 h 03 min
